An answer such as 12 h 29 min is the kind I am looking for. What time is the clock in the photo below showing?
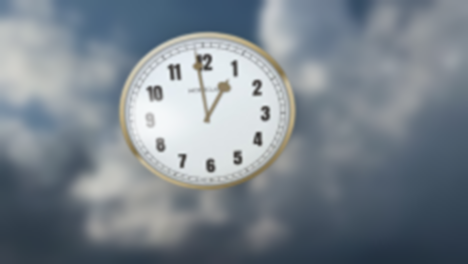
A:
12 h 59 min
